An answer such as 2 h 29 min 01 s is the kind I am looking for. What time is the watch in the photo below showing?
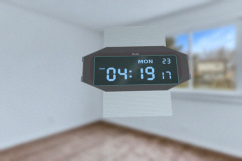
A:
4 h 19 min 17 s
